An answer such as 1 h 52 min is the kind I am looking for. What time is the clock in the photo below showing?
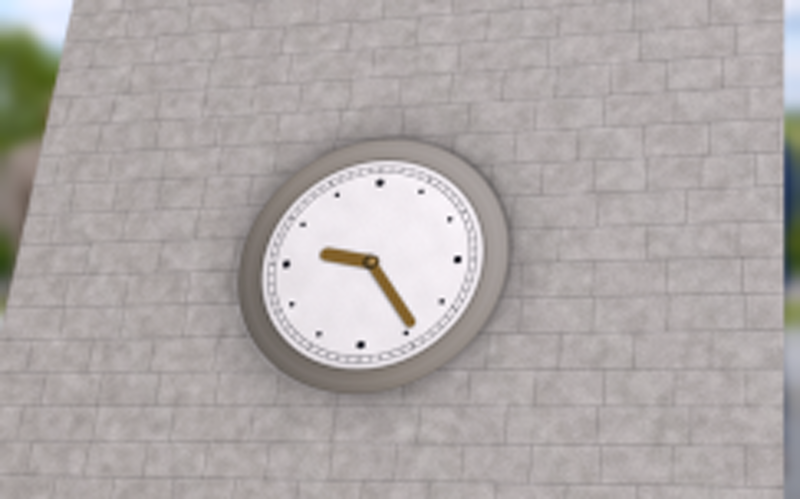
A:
9 h 24 min
